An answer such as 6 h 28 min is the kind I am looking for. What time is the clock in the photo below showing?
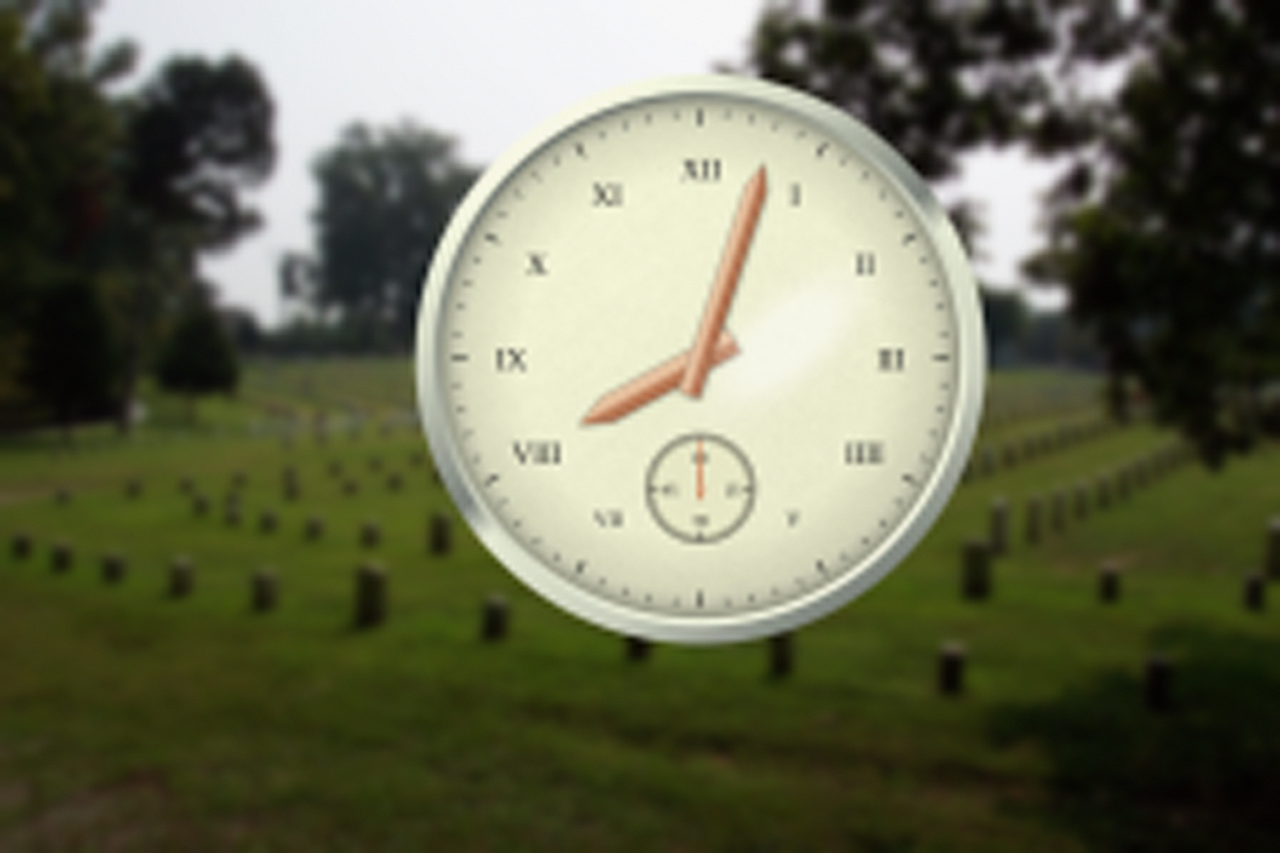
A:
8 h 03 min
